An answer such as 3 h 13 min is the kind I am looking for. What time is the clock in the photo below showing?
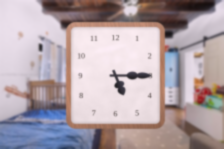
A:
5 h 15 min
